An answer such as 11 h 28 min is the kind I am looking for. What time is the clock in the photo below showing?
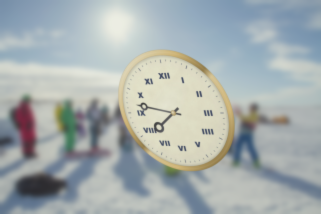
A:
7 h 47 min
